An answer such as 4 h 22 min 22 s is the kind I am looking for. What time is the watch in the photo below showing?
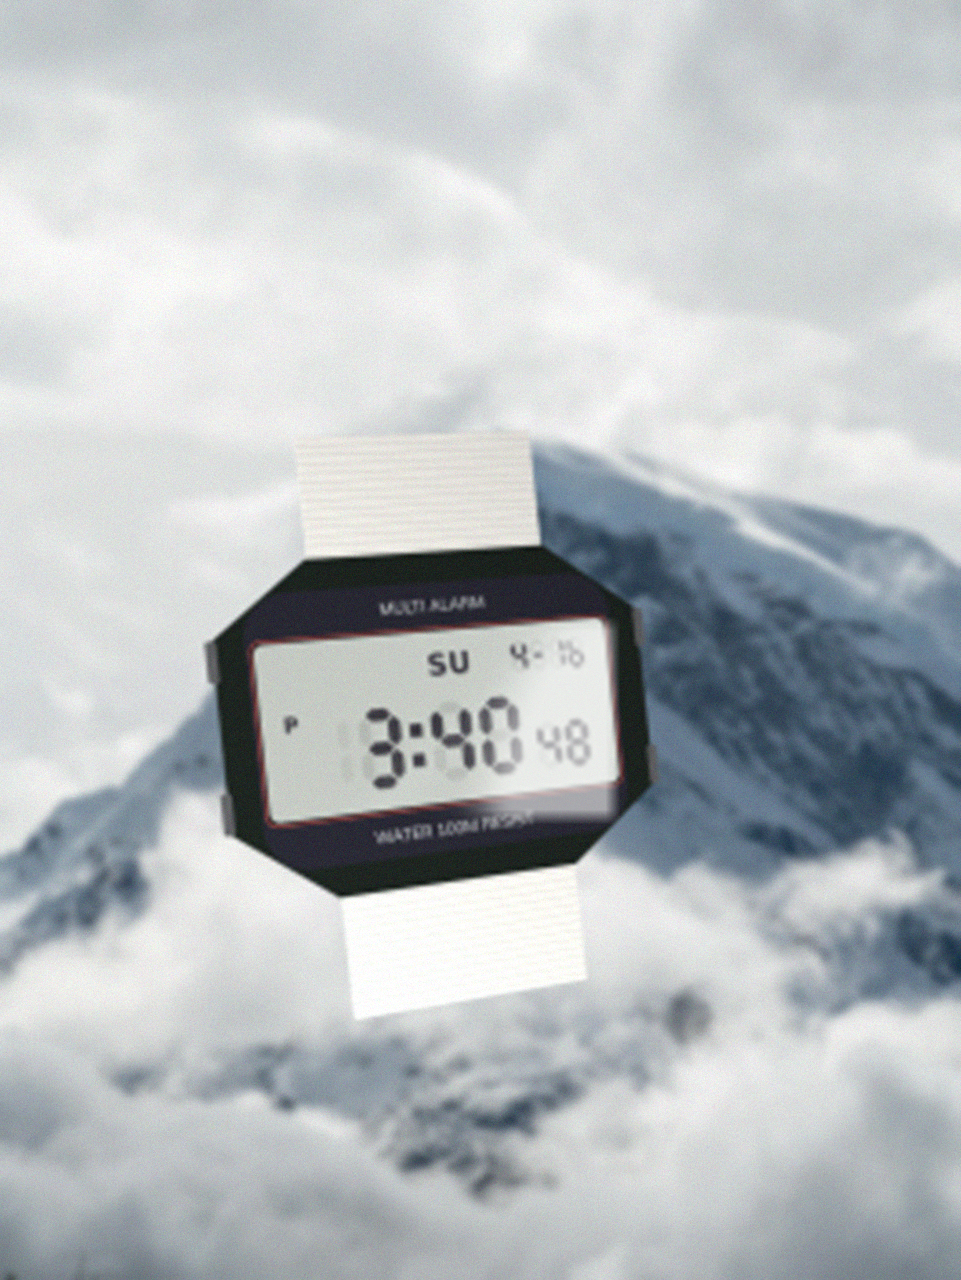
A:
3 h 40 min 48 s
